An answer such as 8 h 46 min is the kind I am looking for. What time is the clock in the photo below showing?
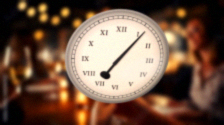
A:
7 h 06 min
